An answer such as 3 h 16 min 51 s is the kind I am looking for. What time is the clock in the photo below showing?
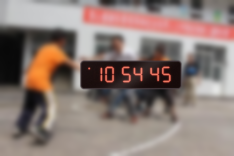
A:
10 h 54 min 45 s
